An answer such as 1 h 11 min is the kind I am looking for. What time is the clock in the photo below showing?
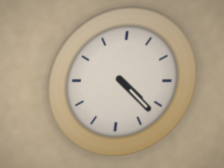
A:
4 h 22 min
